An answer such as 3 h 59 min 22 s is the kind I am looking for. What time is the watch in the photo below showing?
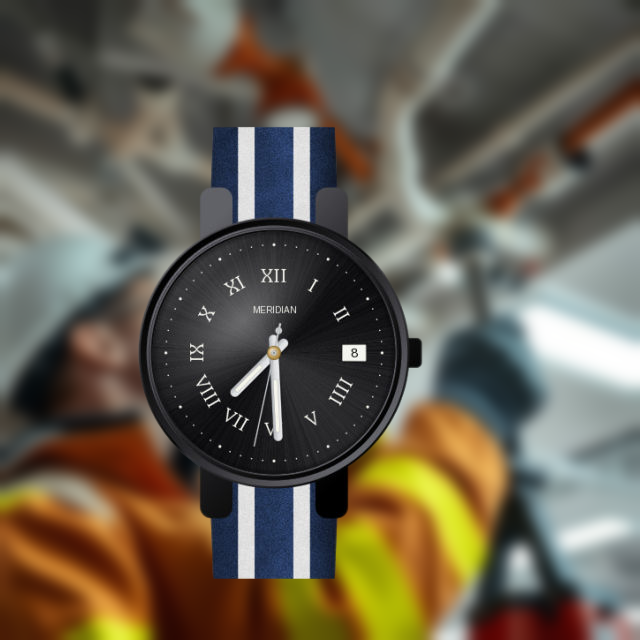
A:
7 h 29 min 32 s
